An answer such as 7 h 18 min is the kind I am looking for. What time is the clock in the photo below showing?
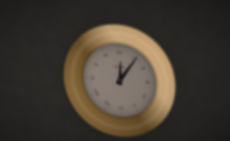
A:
12 h 06 min
